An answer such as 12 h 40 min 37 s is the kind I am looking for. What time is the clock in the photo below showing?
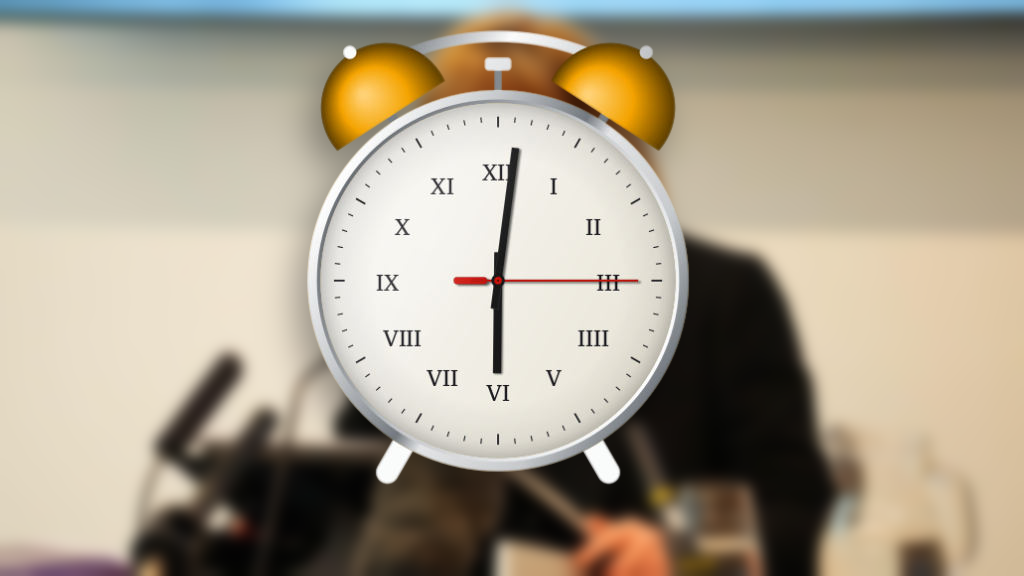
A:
6 h 01 min 15 s
